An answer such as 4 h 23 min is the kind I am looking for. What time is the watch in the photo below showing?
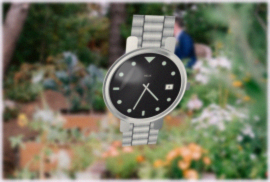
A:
4 h 34 min
